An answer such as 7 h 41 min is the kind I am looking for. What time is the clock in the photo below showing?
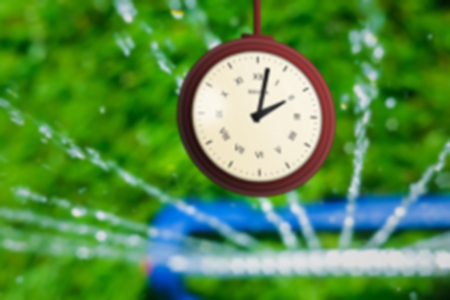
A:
2 h 02 min
